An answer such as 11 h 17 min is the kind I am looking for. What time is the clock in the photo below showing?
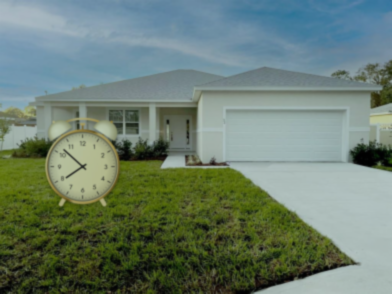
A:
7 h 52 min
